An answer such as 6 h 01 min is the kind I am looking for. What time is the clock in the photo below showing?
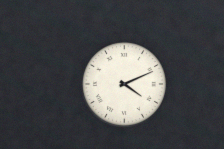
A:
4 h 11 min
